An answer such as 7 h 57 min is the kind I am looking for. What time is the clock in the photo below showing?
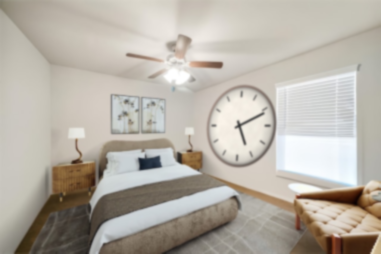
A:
5 h 11 min
